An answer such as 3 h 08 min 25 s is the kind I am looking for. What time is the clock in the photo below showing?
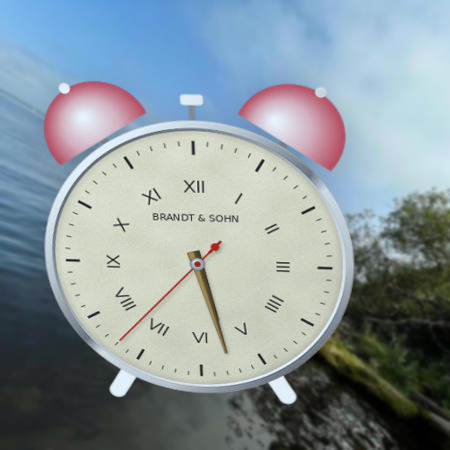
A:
5 h 27 min 37 s
